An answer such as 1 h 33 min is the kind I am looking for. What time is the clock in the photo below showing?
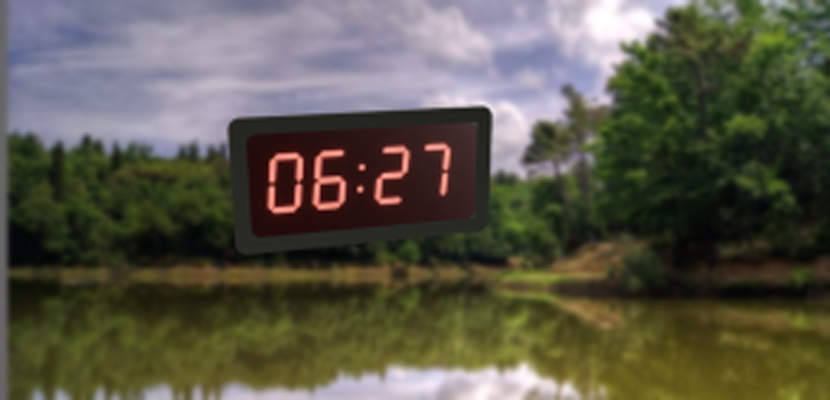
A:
6 h 27 min
